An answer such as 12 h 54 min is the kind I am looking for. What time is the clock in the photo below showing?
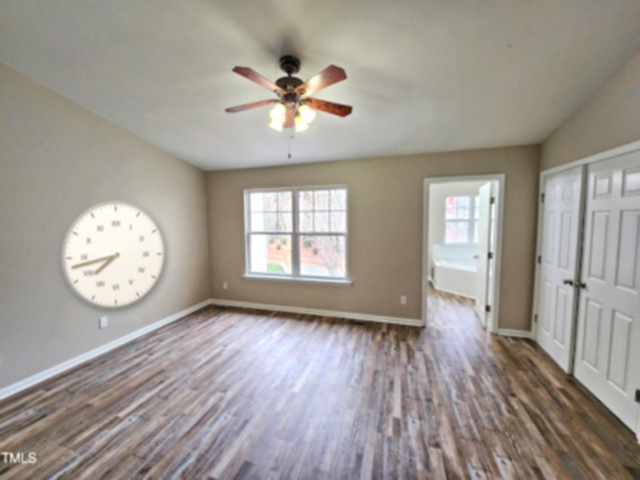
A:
7 h 43 min
